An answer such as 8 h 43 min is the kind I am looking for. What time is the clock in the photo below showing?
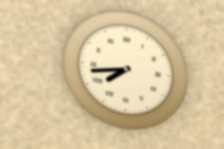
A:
7 h 43 min
